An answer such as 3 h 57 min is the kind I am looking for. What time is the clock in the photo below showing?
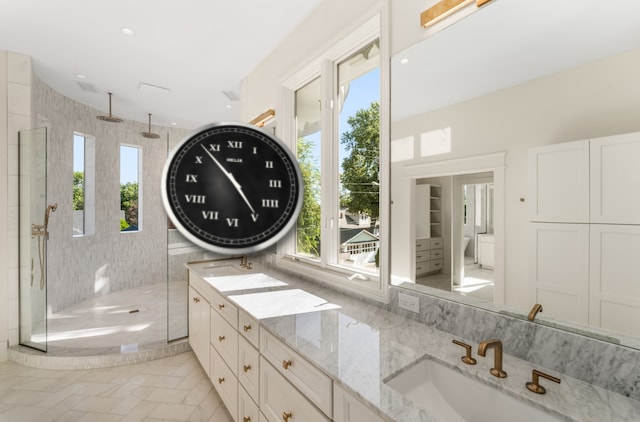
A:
4 h 53 min
